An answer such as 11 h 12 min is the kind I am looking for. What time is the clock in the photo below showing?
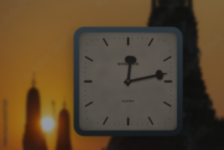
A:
12 h 13 min
